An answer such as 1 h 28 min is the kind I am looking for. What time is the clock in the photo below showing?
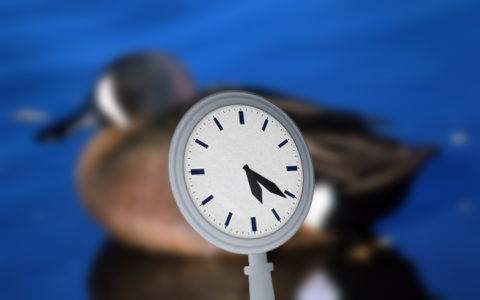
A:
5 h 21 min
